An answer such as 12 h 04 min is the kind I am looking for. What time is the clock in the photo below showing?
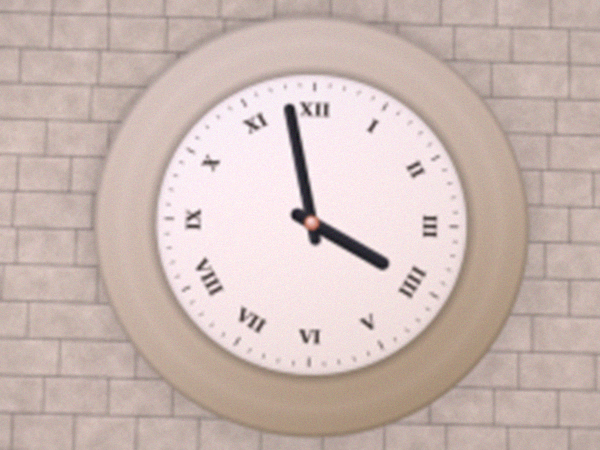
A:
3 h 58 min
